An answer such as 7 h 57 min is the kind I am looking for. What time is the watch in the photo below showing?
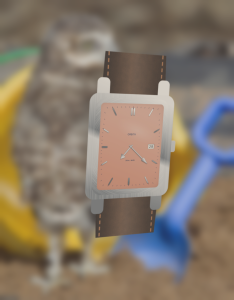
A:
7 h 22 min
